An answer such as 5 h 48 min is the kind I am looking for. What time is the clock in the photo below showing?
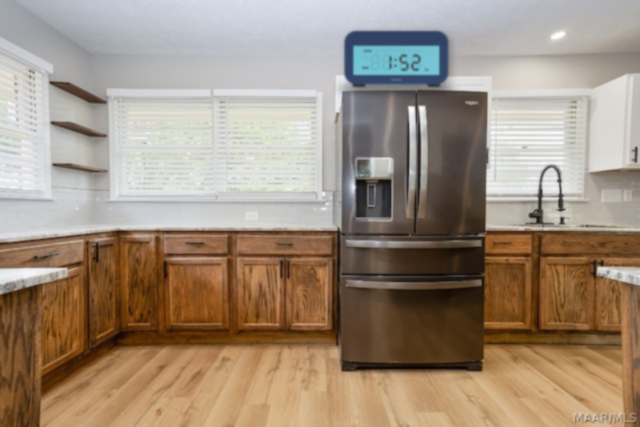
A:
1 h 52 min
